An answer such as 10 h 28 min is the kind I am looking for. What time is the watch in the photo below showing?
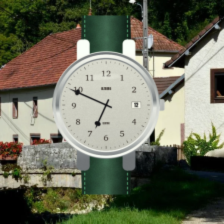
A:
6 h 49 min
